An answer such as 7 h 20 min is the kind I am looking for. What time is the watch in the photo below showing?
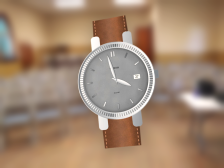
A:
3 h 58 min
